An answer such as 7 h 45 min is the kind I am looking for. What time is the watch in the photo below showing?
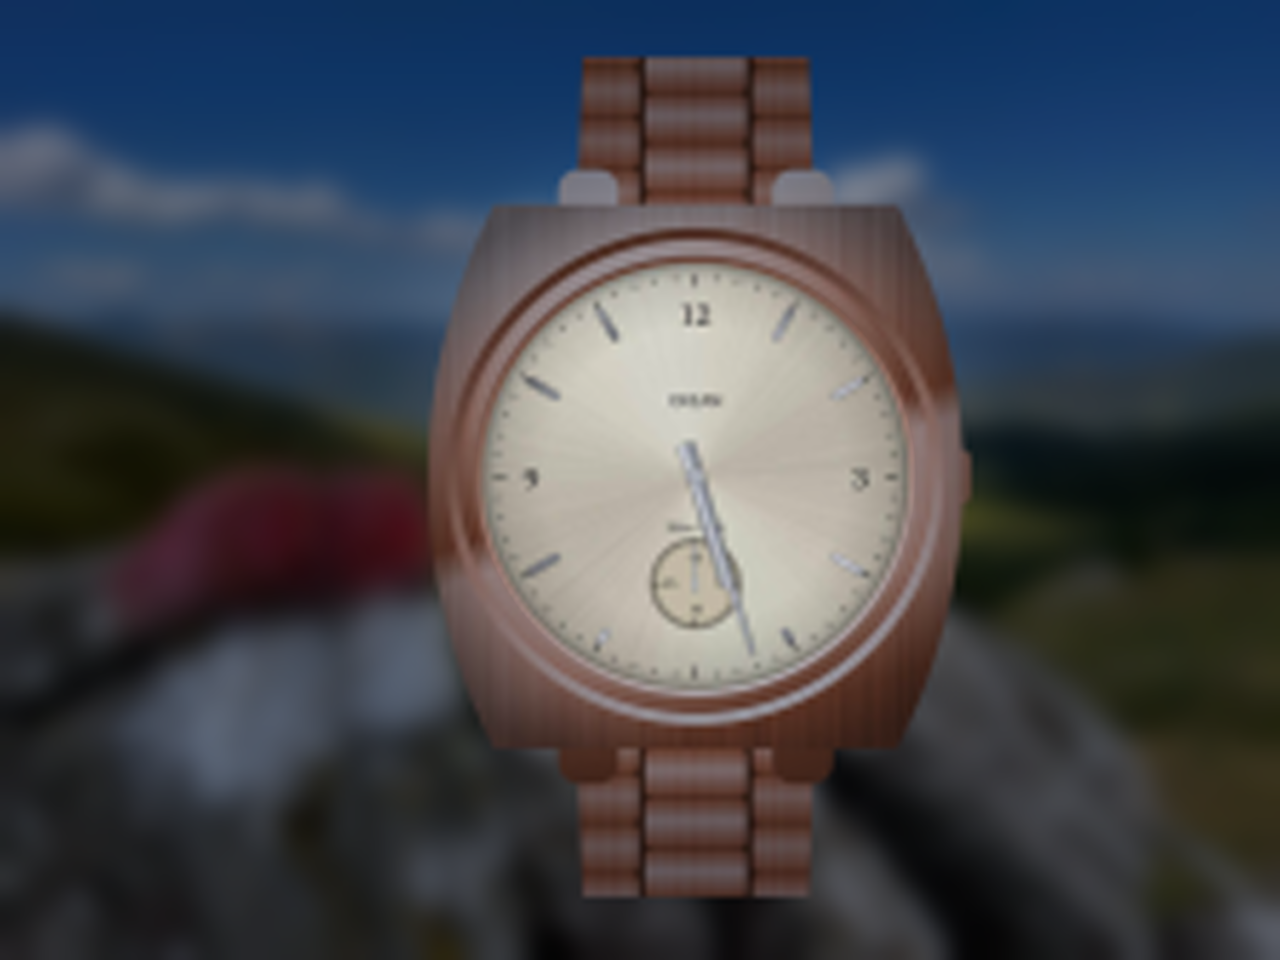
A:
5 h 27 min
